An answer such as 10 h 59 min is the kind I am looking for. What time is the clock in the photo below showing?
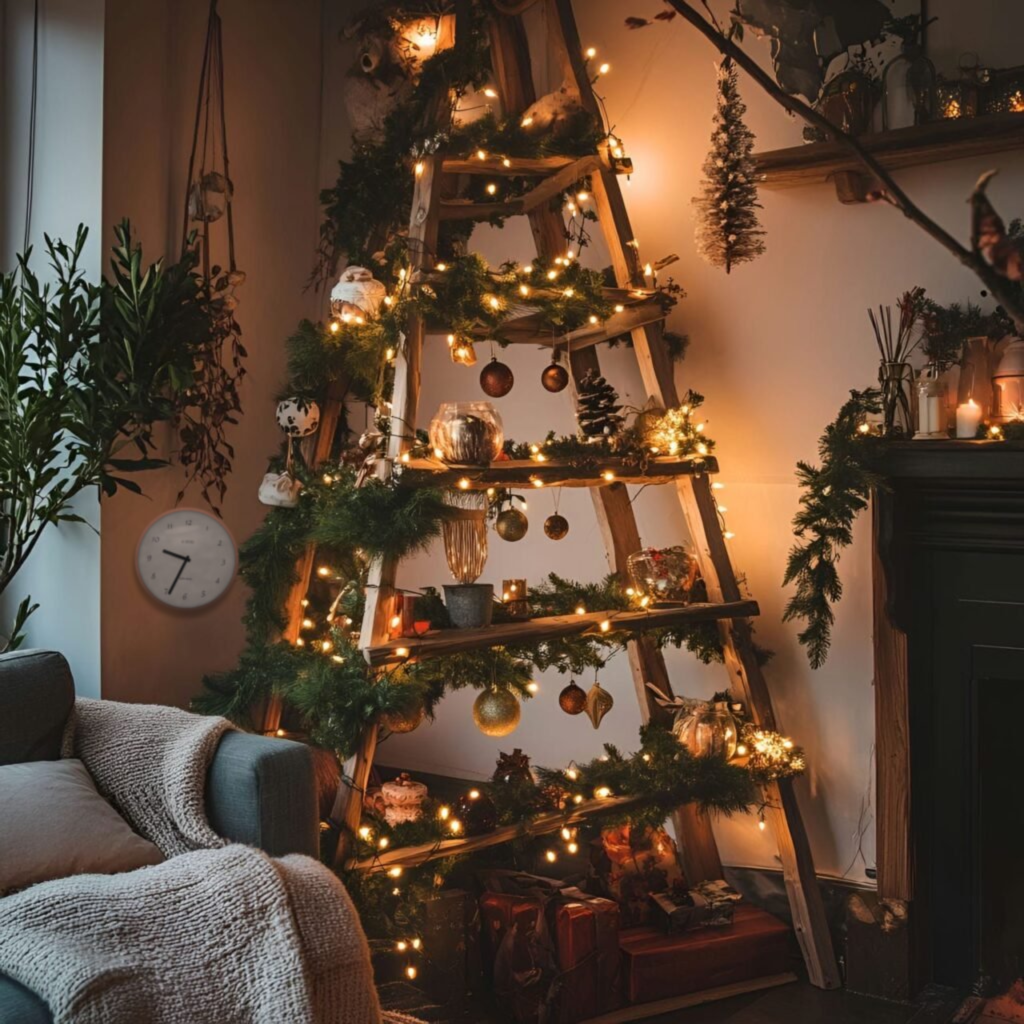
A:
9 h 34 min
